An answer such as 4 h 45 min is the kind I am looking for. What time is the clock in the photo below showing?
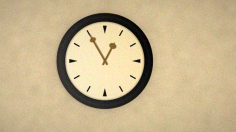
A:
12 h 55 min
